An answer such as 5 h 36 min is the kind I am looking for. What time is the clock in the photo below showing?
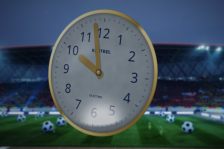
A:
9 h 58 min
